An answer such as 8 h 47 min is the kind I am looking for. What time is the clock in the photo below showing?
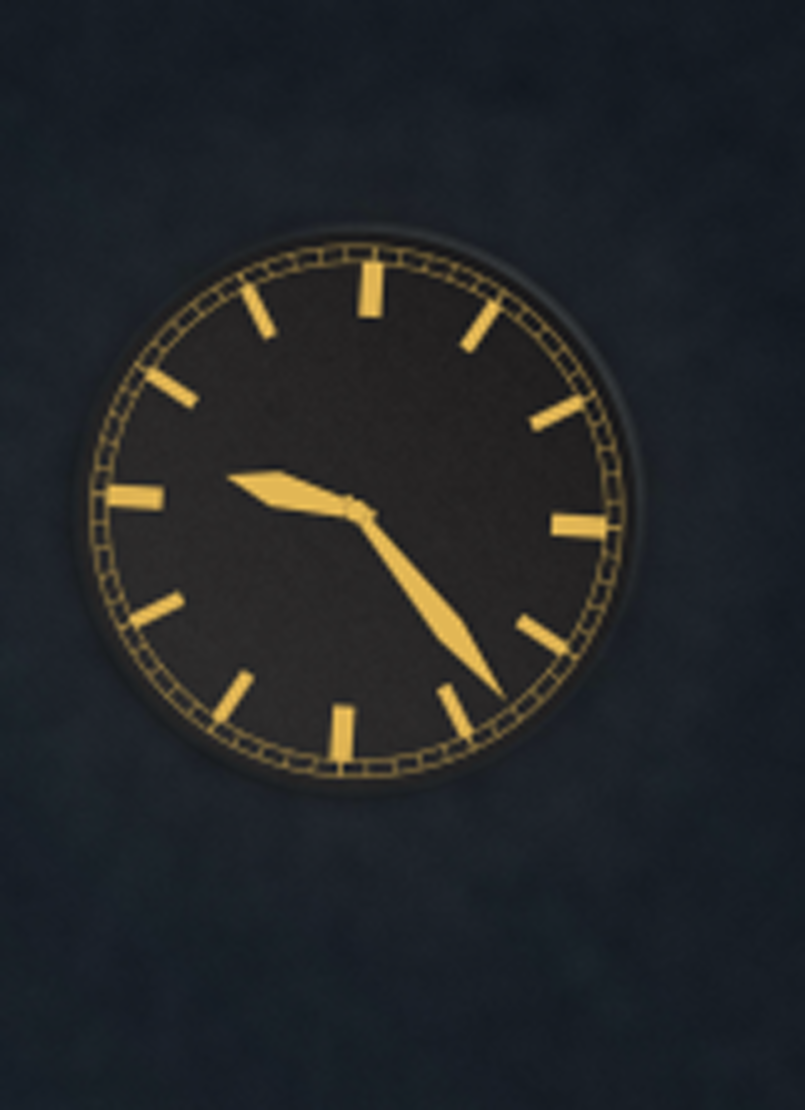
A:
9 h 23 min
